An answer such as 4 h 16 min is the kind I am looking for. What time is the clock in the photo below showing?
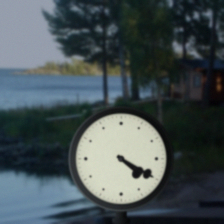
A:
4 h 20 min
